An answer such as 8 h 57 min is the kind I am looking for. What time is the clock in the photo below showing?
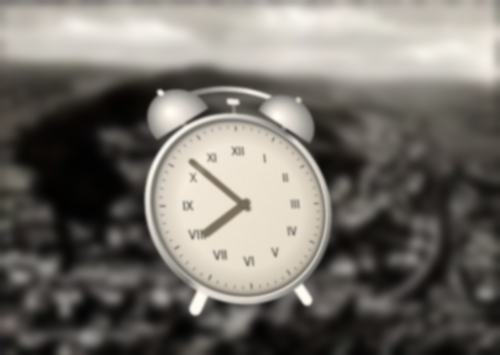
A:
7 h 52 min
